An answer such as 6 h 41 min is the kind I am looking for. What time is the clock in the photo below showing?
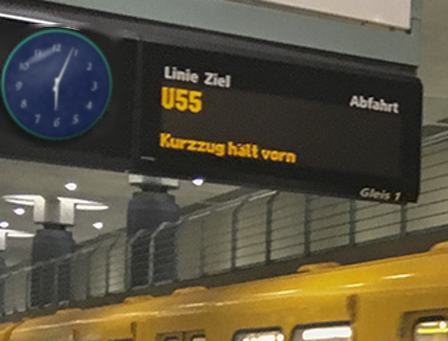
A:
6 h 04 min
